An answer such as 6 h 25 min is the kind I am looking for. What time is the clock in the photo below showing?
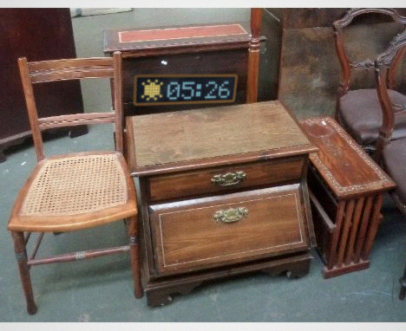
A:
5 h 26 min
